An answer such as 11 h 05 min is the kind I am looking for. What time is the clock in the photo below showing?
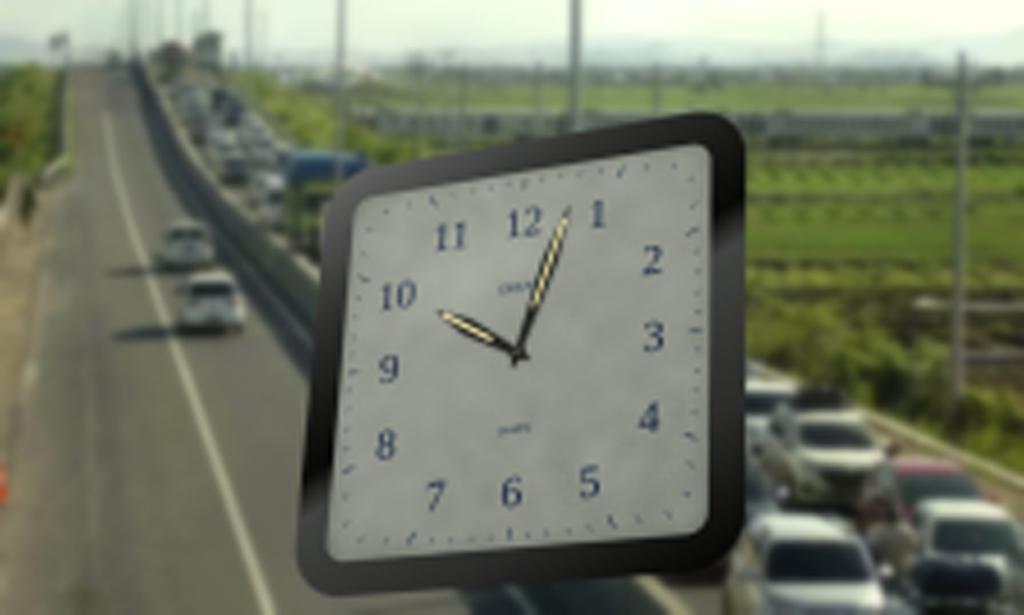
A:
10 h 03 min
